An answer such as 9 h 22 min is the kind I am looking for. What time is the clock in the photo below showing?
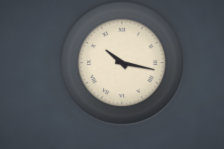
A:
10 h 17 min
